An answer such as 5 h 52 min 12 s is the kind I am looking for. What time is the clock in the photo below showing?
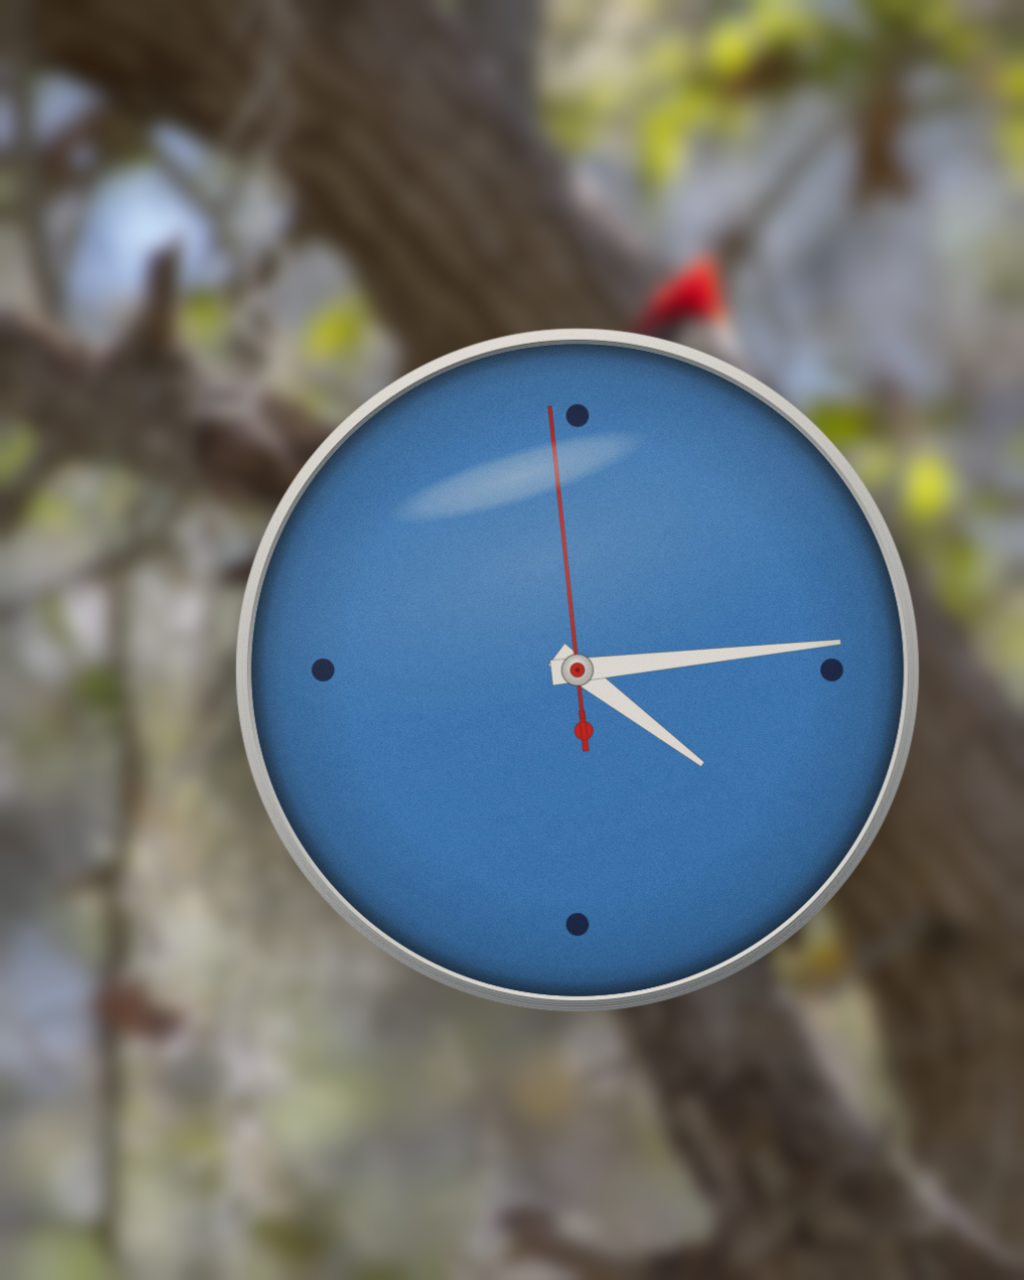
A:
4 h 13 min 59 s
